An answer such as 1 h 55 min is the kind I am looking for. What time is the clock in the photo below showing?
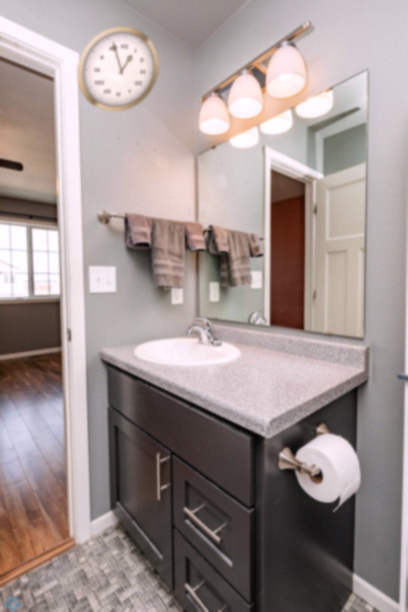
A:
12 h 56 min
